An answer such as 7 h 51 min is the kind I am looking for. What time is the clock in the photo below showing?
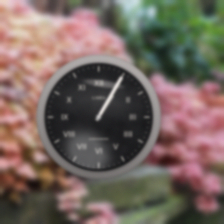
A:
1 h 05 min
